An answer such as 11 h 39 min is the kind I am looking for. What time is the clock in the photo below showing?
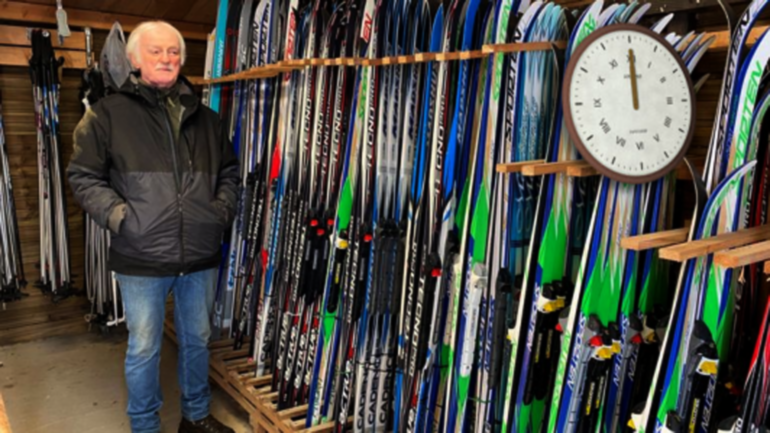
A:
12 h 00 min
